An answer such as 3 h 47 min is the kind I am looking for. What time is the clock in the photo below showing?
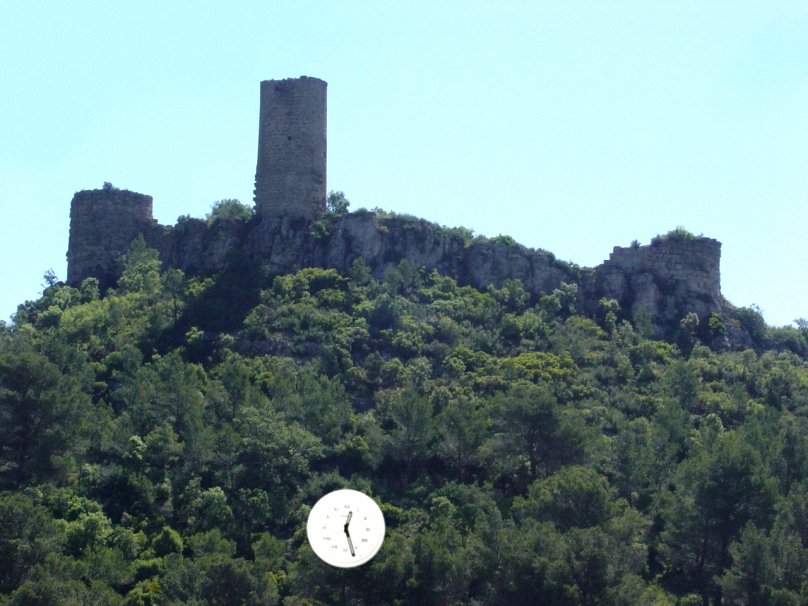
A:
12 h 27 min
